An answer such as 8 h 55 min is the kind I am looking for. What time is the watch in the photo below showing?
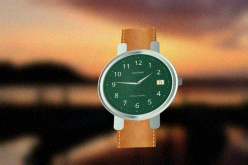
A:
1 h 46 min
